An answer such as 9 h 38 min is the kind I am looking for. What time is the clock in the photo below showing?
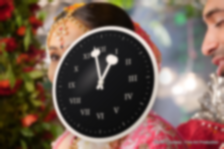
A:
12 h 58 min
